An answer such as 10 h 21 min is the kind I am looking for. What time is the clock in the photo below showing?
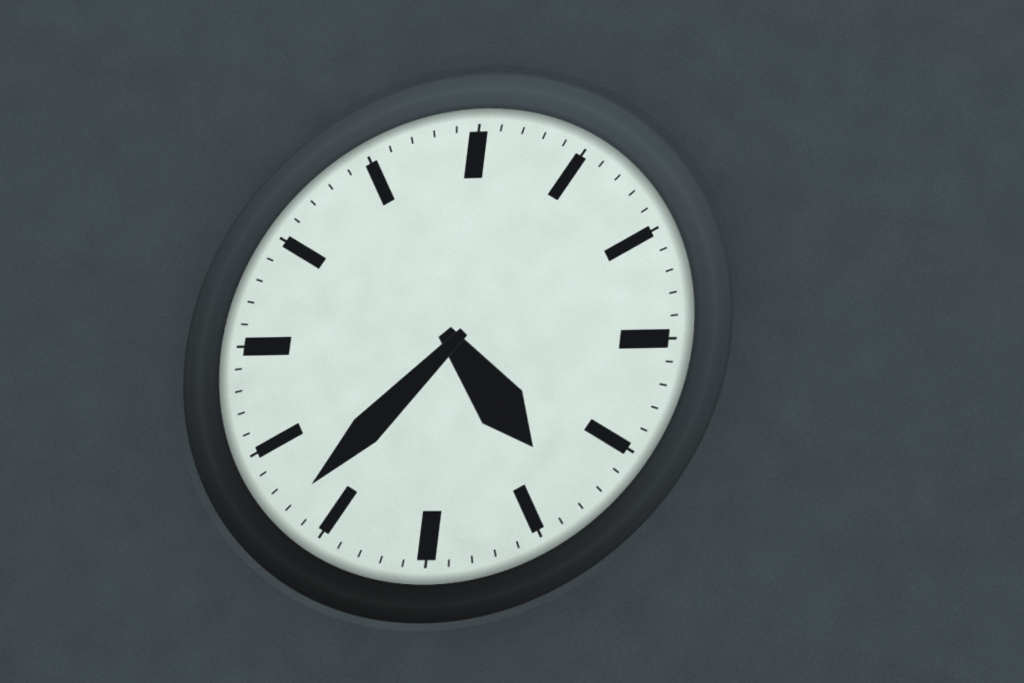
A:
4 h 37 min
